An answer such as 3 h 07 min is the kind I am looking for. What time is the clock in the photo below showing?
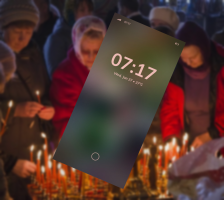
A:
7 h 17 min
